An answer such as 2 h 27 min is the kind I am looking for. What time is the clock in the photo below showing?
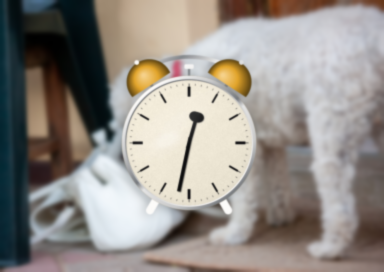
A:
12 h 32 min
